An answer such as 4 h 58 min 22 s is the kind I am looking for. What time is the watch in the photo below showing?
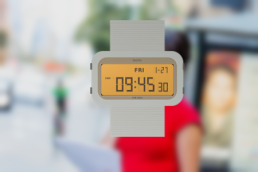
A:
9 h 45 min 30 s
